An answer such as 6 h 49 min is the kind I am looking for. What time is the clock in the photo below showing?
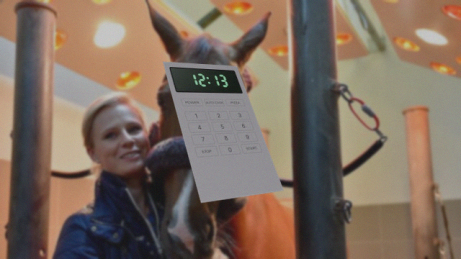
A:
12 h 13 min
